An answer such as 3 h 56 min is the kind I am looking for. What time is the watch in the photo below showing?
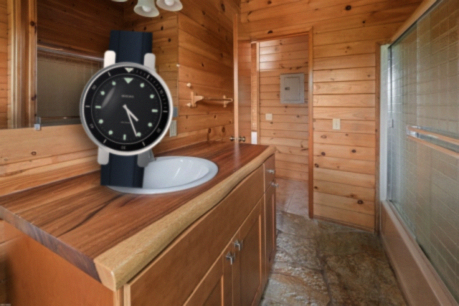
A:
4 h 26 min
